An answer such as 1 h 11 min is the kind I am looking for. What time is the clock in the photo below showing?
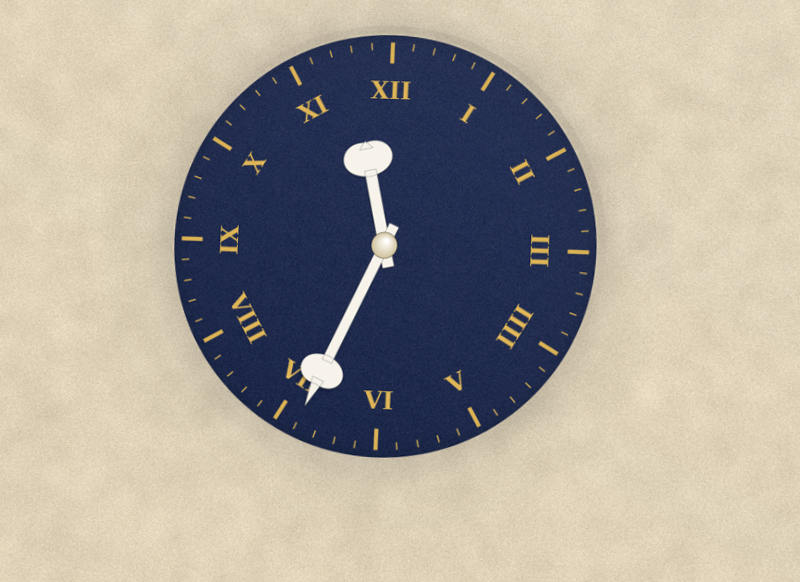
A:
11 h 34 min
